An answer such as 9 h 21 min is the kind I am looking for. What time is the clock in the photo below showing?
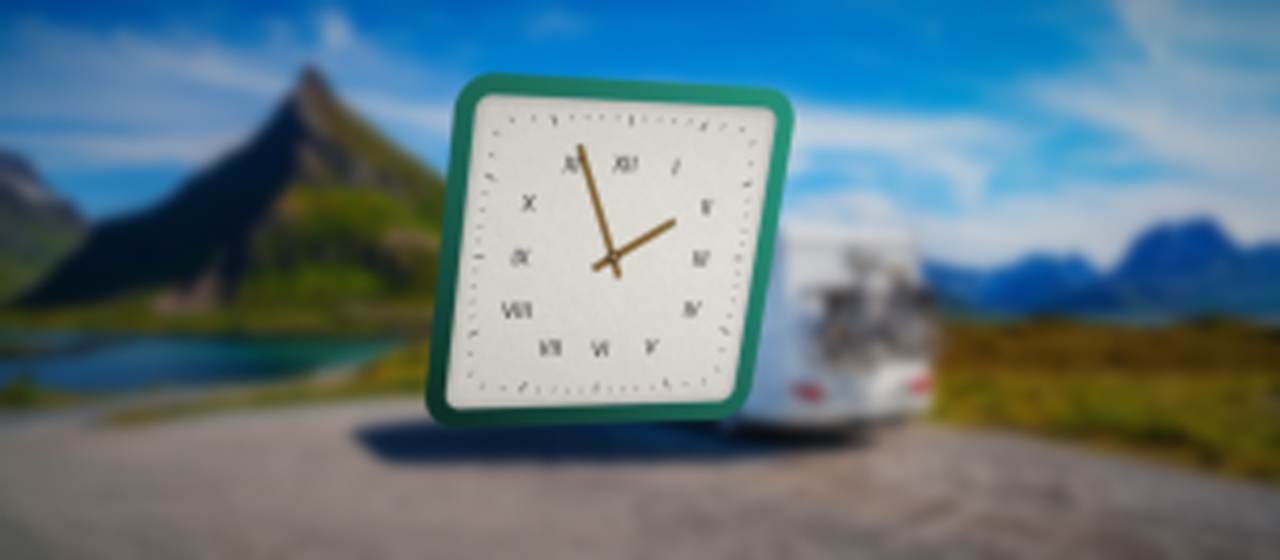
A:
1 h 56 min
